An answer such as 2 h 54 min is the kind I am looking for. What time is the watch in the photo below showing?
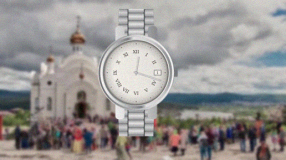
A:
12 h 18 min
